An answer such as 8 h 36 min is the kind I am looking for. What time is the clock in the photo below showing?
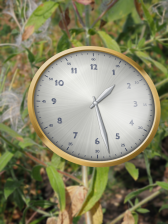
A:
1 h 28 min
